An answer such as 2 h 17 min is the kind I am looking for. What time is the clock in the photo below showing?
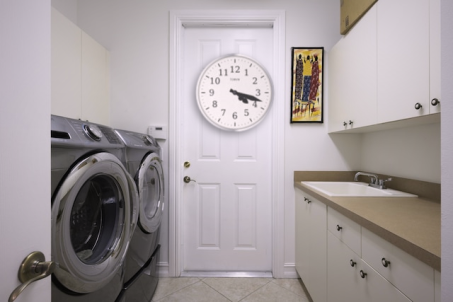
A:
4 h 18 min
